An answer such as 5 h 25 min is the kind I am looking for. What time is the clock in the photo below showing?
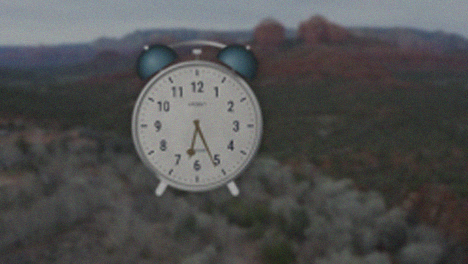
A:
6 h 26 min
